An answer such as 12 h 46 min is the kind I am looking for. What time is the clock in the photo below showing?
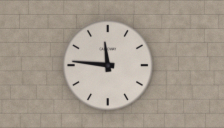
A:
11 h 46 min
